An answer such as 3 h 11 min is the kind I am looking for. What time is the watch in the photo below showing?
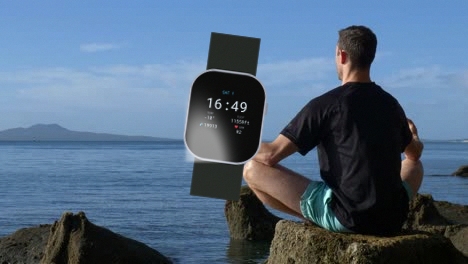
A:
16 h 49 min
